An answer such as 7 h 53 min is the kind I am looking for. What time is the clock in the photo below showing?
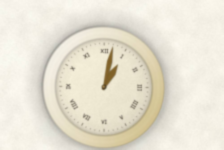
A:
1 h 02 min
